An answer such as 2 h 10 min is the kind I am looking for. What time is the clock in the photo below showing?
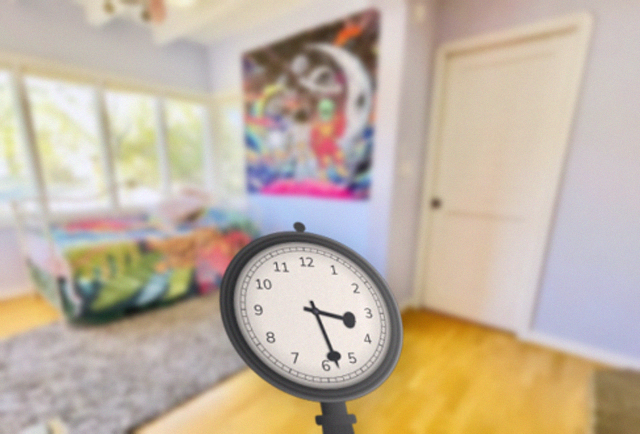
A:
3 h 28 min
